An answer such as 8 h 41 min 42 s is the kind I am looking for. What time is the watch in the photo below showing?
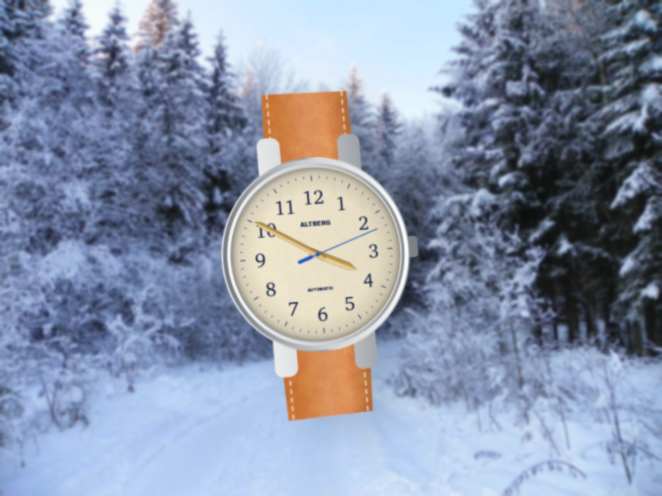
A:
3 h 50 min 12 s
